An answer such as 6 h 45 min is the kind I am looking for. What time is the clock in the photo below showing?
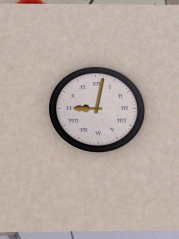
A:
9 h 02 min
